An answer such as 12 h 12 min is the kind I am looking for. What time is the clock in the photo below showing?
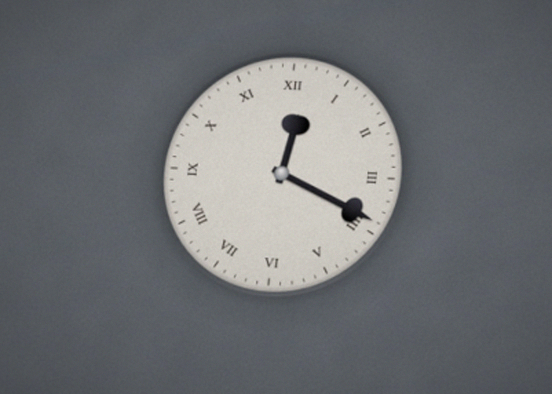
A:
12 h 19 min
